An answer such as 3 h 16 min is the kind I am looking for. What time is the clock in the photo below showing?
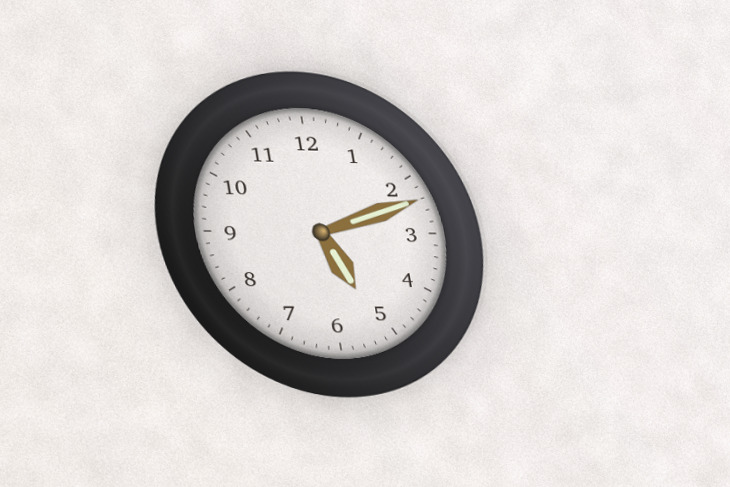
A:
5 h 12 min
